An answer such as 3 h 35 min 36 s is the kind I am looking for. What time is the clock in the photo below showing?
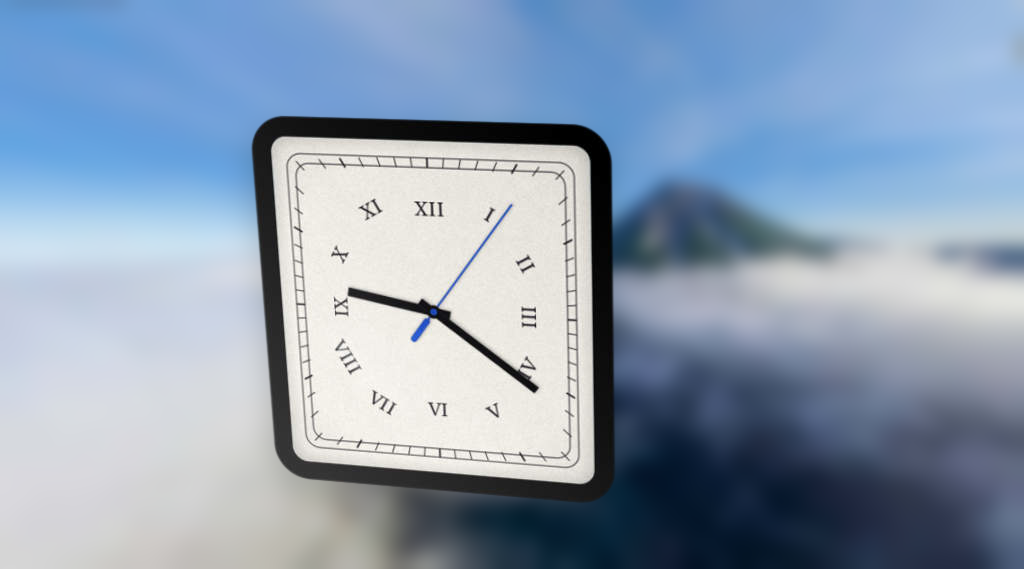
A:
9 h 21 min 06 s
